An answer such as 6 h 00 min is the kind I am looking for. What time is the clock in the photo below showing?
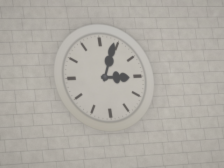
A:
3 h 04 min
